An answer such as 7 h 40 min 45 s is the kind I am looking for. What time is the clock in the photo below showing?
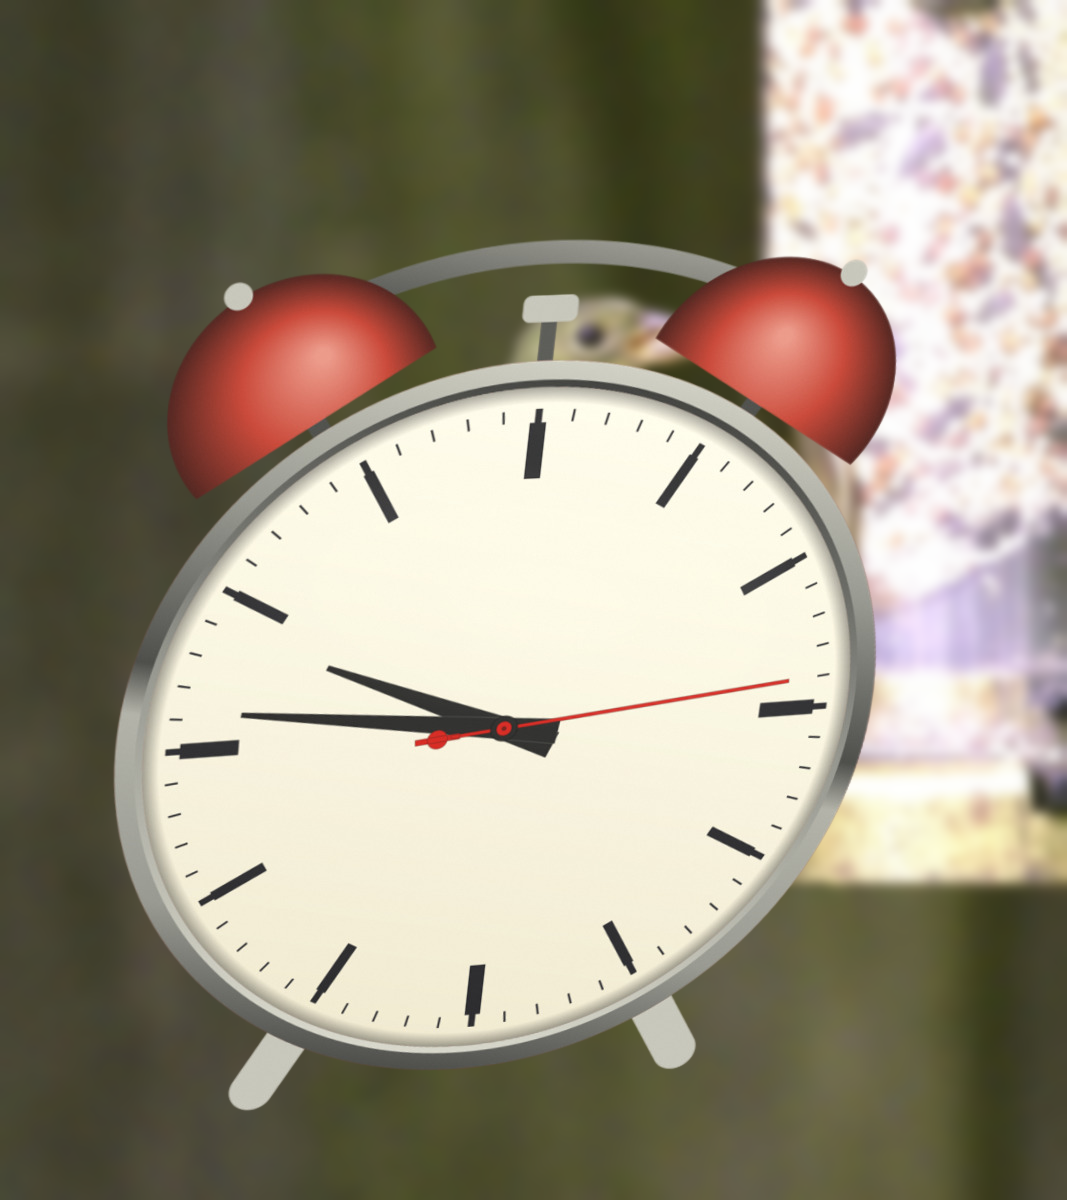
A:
9 h 46 min 14 s
